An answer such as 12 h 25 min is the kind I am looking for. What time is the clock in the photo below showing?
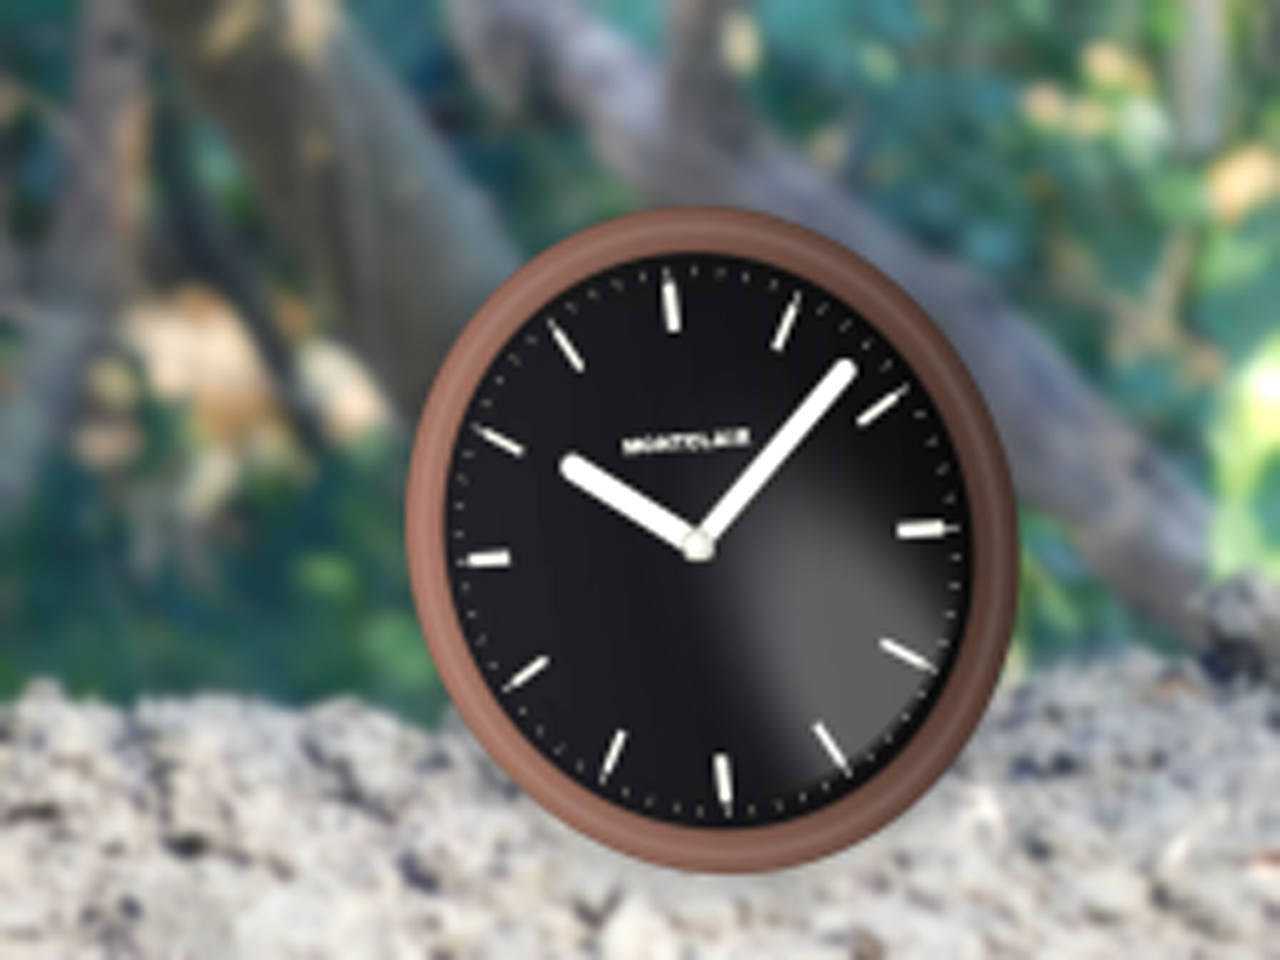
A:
10 h 08 min
